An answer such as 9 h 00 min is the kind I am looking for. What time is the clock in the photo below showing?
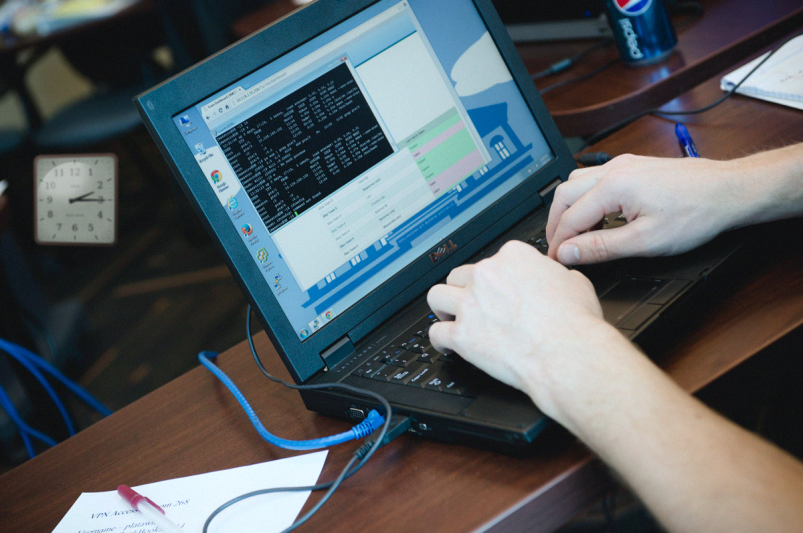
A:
2 h 15 min
